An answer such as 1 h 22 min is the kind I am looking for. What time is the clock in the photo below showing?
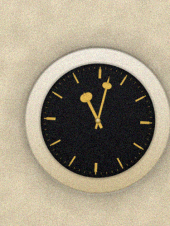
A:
11 h 02 min
